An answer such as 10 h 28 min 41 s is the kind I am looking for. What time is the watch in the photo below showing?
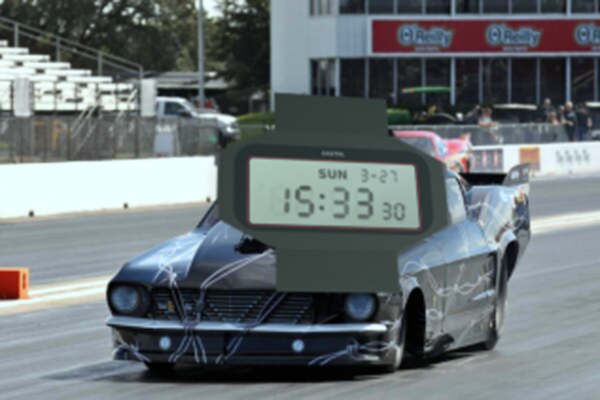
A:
15 h 33 min 30 s
